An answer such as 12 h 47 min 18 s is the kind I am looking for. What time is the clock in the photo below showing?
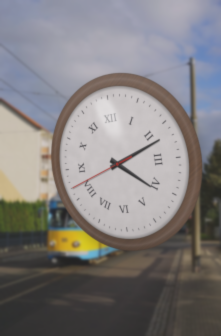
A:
4 h 11 min 42 s
